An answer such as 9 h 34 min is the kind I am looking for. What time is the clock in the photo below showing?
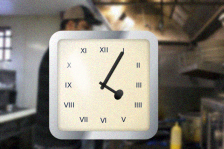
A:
4 h 05 min
